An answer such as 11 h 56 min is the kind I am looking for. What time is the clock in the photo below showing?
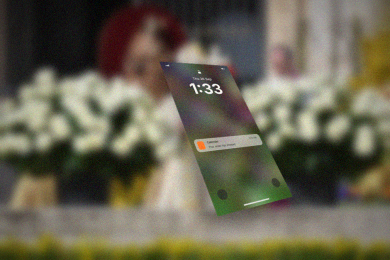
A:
1 h 33 min
